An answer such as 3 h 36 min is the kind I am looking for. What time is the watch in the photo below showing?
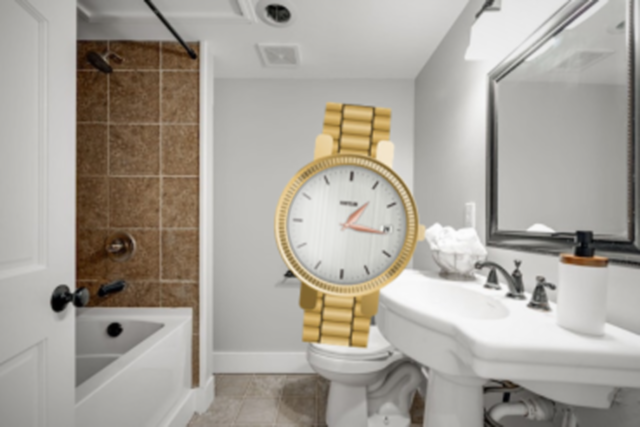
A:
1 h 16 min
